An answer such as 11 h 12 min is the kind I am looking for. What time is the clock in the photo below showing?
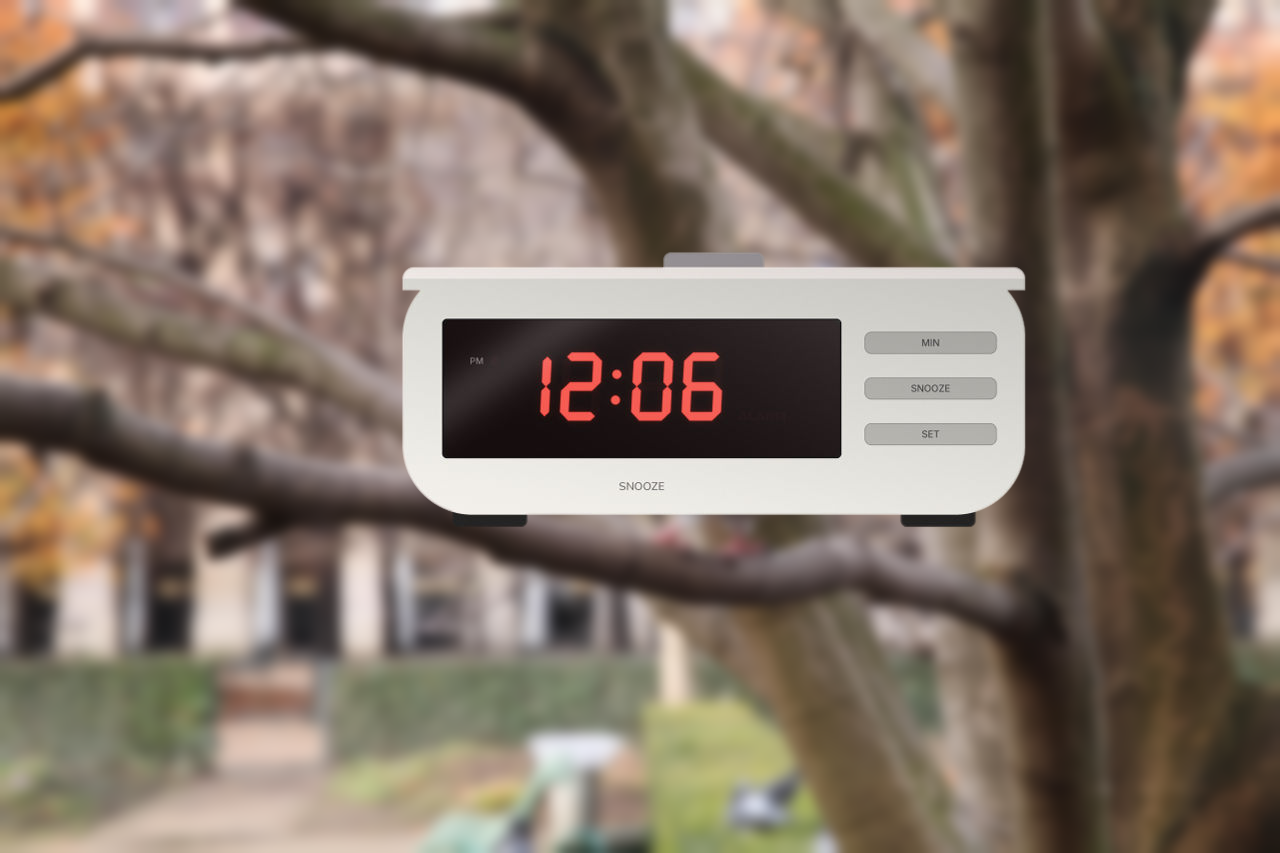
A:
12 h 06 min
